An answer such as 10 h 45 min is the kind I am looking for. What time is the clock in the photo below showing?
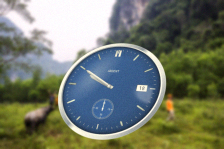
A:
9 h 50 min
